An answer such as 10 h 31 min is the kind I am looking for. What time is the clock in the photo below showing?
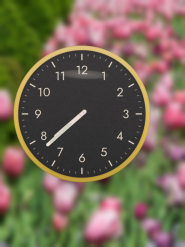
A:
7 h 38 min
